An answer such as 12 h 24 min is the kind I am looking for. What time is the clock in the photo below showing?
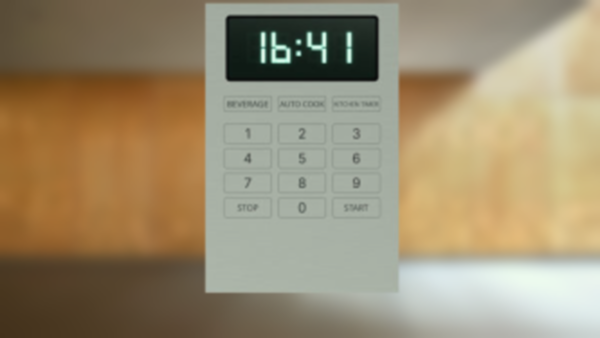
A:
16 h 41 min
